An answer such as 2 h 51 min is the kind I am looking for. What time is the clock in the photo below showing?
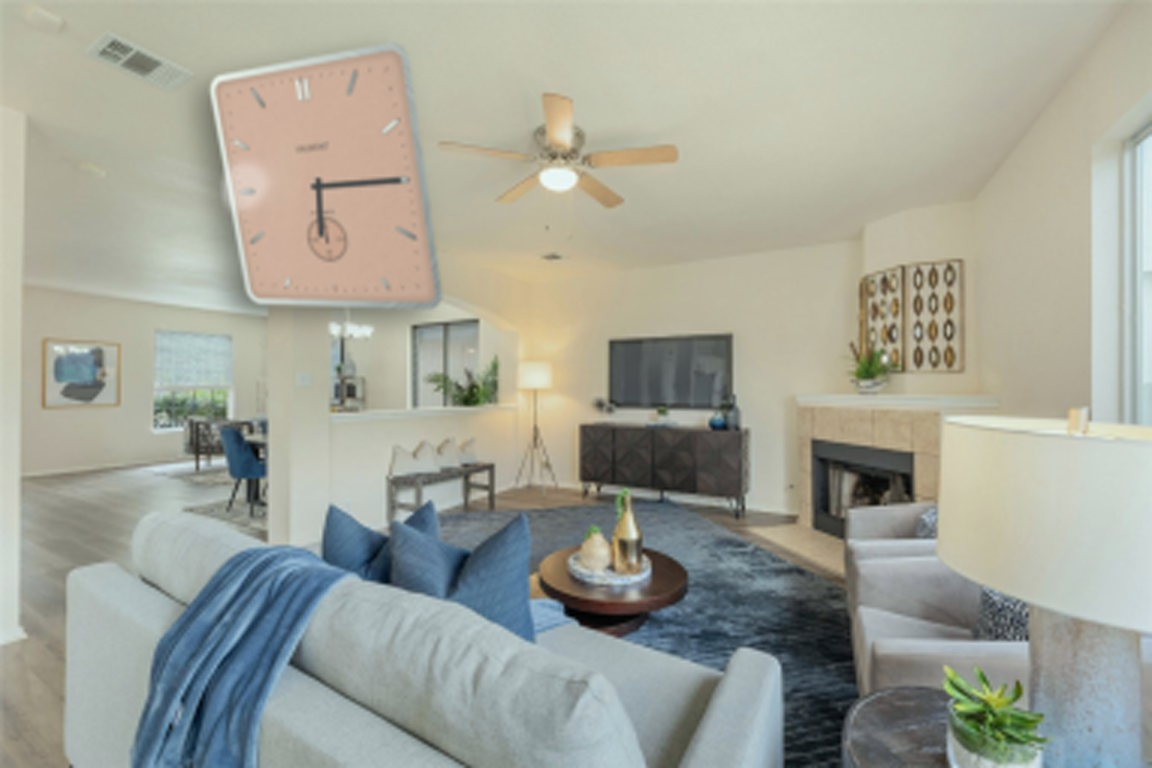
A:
6 h 15 min
